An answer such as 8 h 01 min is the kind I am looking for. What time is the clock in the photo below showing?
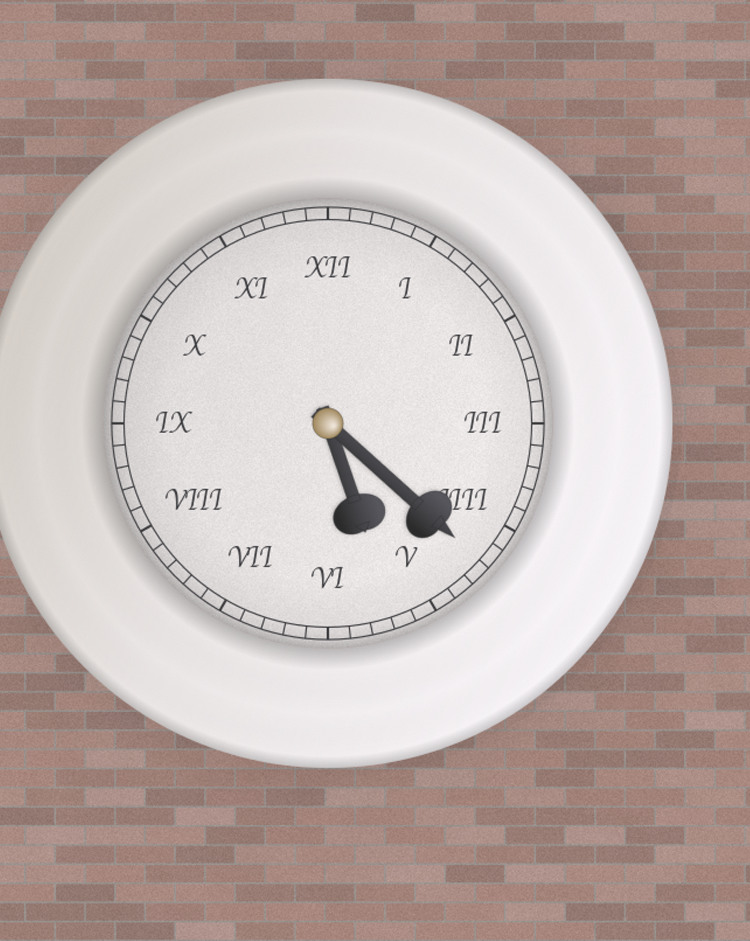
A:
5 h 22 min
